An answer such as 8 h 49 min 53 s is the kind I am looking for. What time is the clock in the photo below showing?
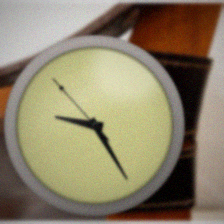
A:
9 h 24 min 53 s
